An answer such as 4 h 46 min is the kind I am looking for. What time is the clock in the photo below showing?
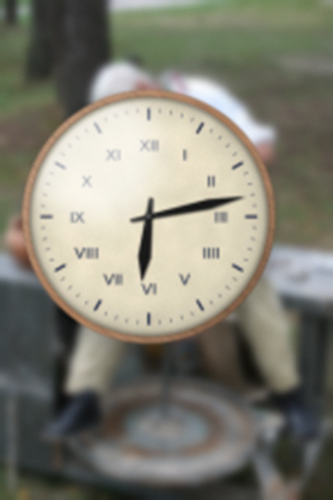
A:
6 h 13 min
